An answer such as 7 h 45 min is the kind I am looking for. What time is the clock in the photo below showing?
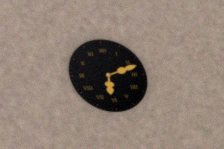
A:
6 h 12 min
